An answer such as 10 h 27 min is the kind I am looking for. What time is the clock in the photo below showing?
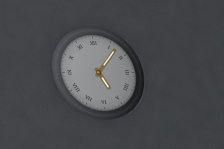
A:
5 h 07 min
